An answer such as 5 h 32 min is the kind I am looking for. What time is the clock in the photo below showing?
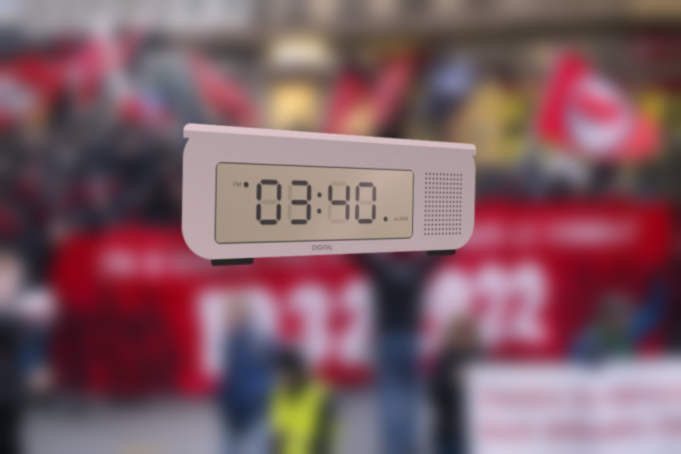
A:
3 h 40 min
